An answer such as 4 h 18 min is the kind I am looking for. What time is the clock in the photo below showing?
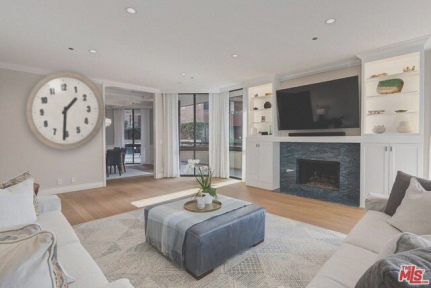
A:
1 h 31 min
